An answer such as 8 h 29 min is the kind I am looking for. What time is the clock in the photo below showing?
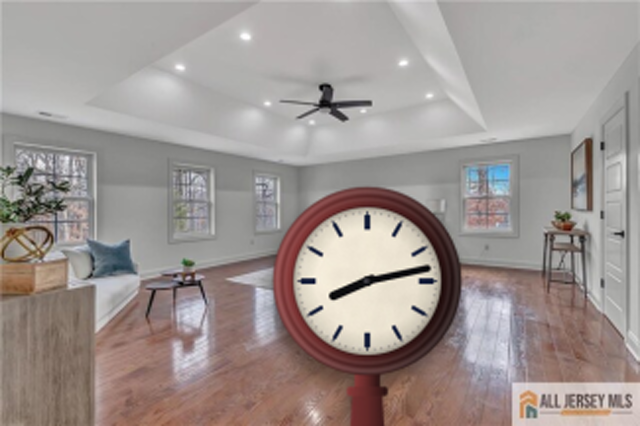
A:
8 h 13 min
